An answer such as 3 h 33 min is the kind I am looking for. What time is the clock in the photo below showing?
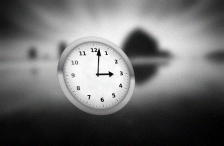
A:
3 h 02 min
